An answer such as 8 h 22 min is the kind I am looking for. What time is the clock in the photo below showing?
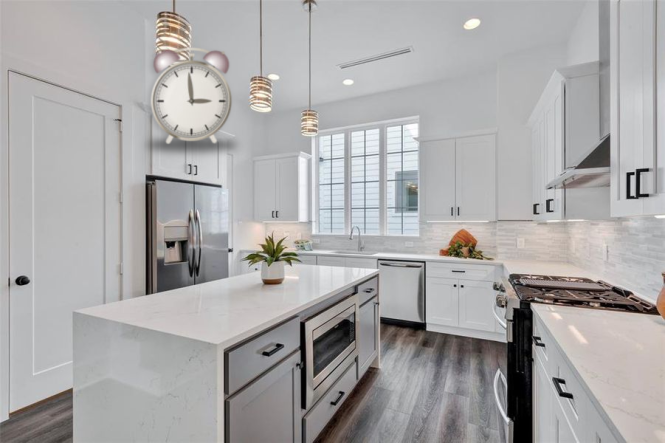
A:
2 h 59 min
